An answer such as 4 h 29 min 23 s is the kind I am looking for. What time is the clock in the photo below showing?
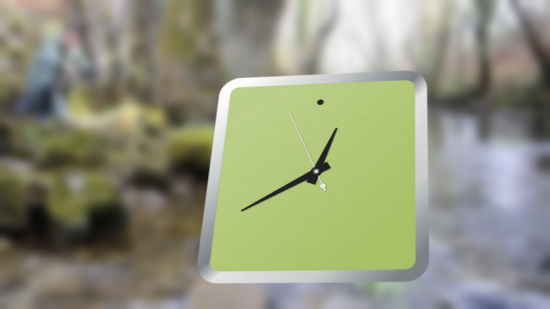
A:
12 h 39 min 56 s
